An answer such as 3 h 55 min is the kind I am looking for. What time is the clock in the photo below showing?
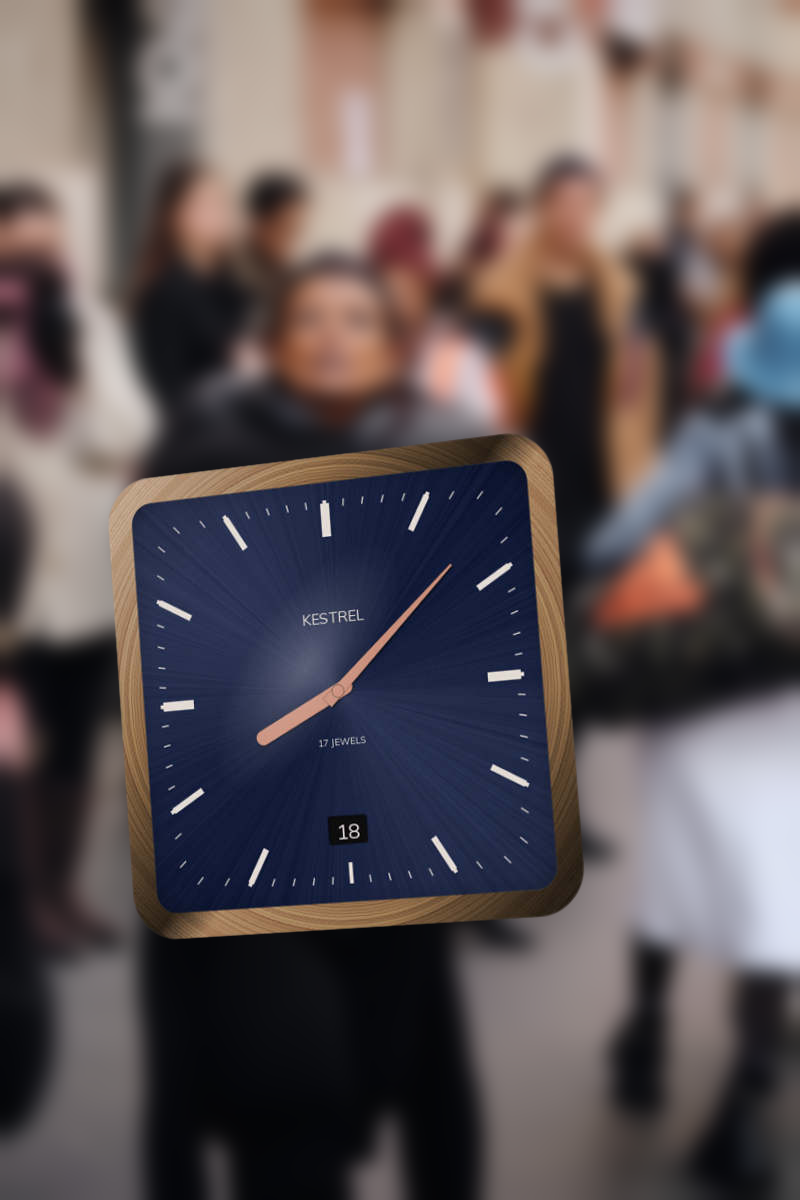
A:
8 h 08 min
